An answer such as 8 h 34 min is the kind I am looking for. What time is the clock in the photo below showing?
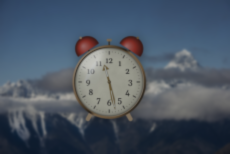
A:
11 h 28 min
